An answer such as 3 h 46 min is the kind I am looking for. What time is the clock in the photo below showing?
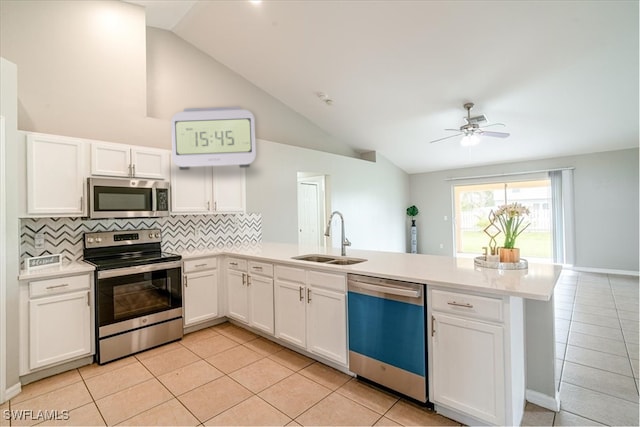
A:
15 h 45 min
